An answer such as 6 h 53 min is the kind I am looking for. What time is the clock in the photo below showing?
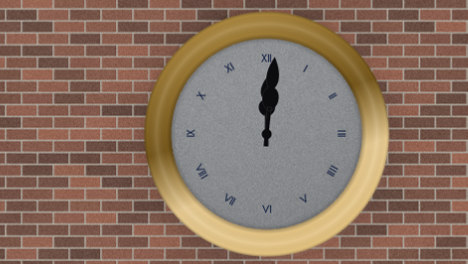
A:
12 h 01 min
